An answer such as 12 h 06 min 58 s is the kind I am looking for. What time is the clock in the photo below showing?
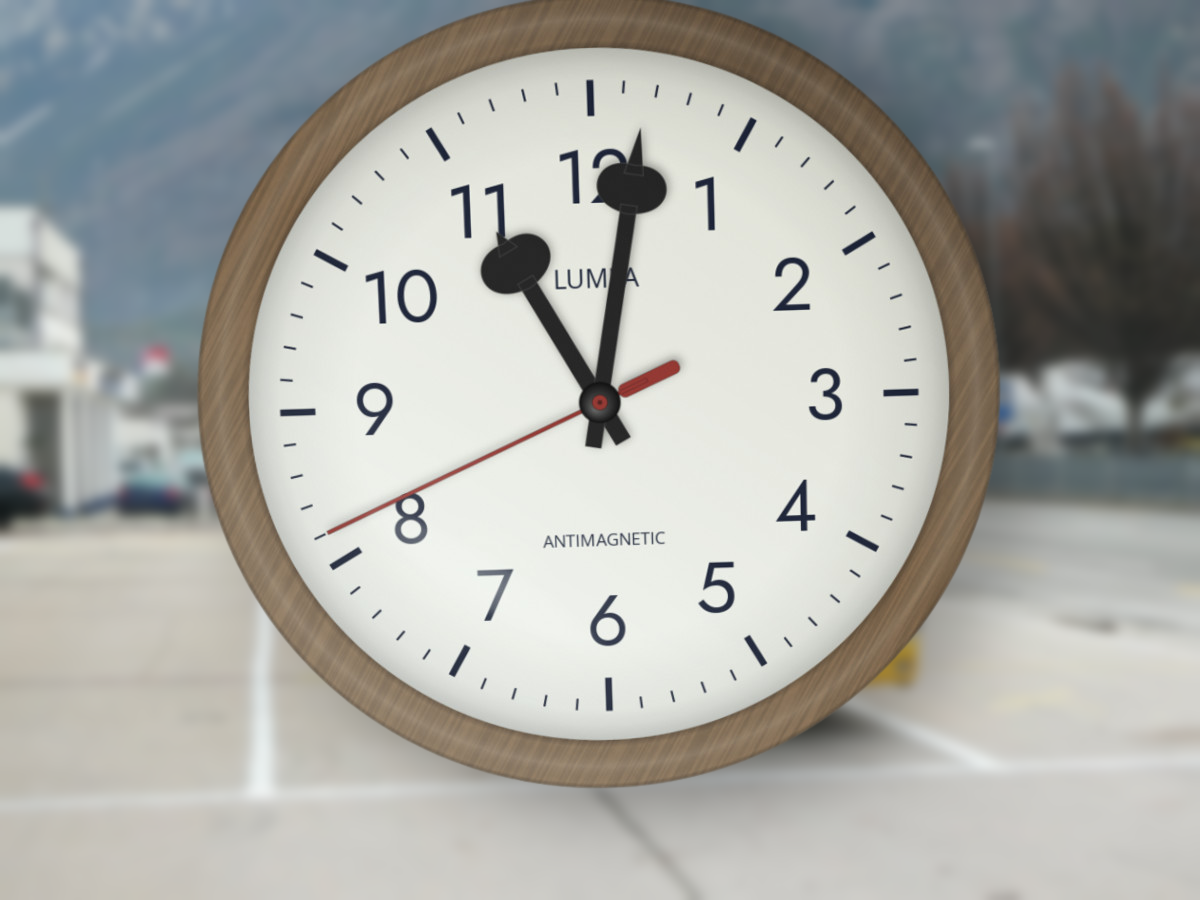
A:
11 h 01 min 41 s
